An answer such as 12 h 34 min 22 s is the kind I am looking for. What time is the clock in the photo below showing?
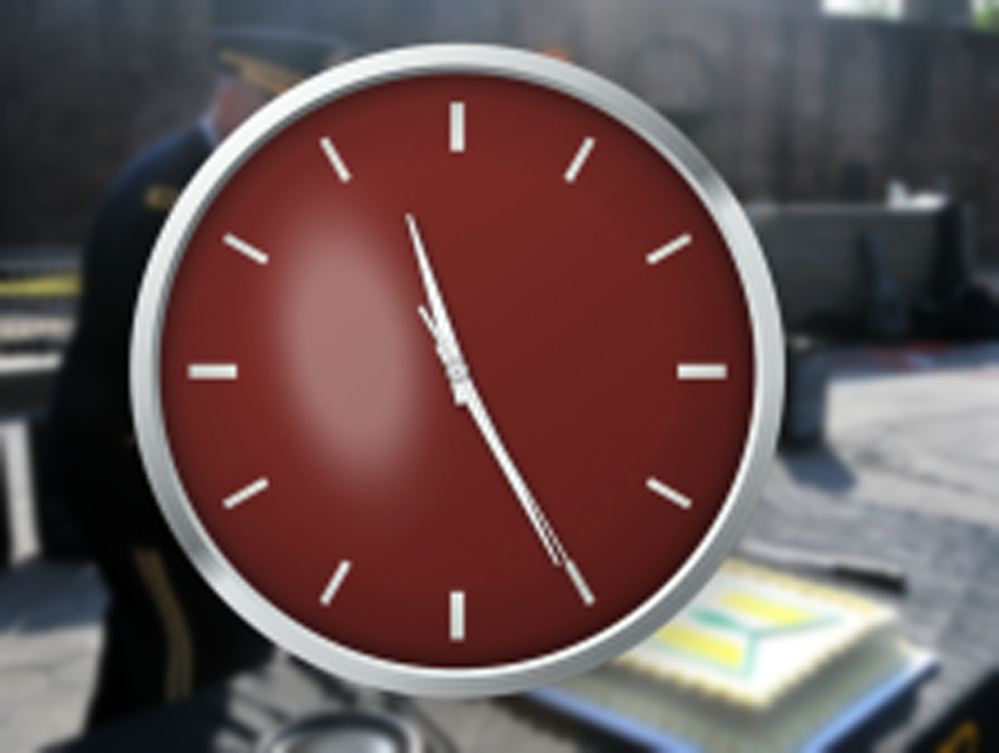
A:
11 h 25 min 25 s
